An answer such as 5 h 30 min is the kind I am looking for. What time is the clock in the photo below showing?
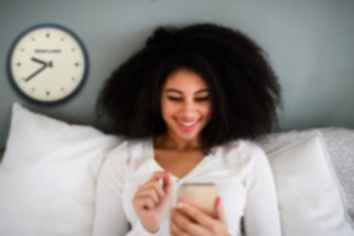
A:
9 h 39 min
